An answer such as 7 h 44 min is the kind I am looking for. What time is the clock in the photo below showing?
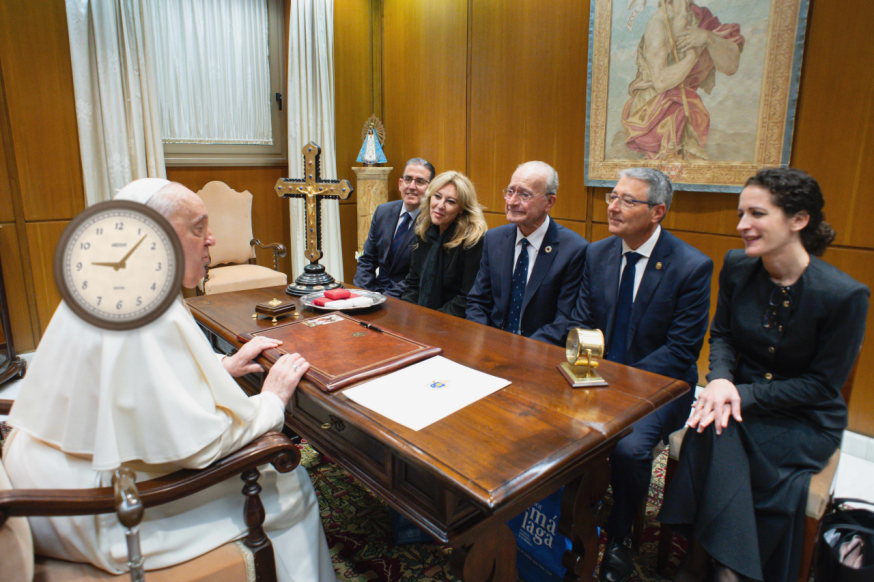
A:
9 h 07 min
